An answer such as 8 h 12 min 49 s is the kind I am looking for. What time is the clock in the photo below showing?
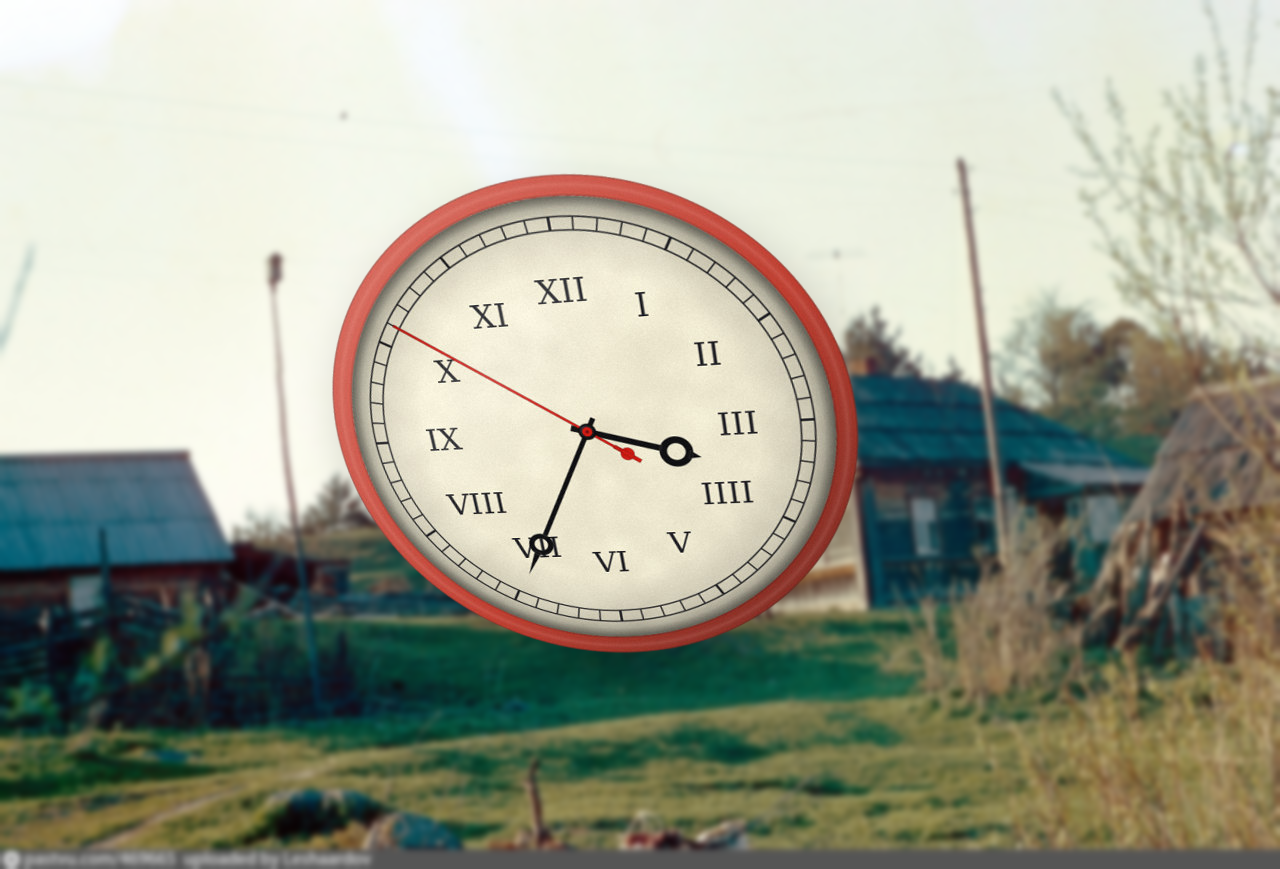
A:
3 h 34 min 51 s
